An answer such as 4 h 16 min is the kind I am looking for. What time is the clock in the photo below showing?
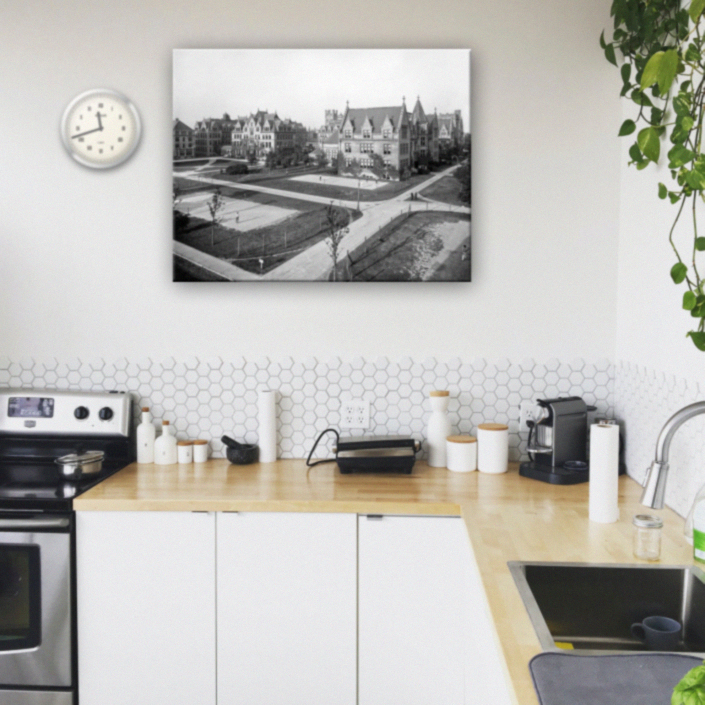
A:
11 h 42 min
